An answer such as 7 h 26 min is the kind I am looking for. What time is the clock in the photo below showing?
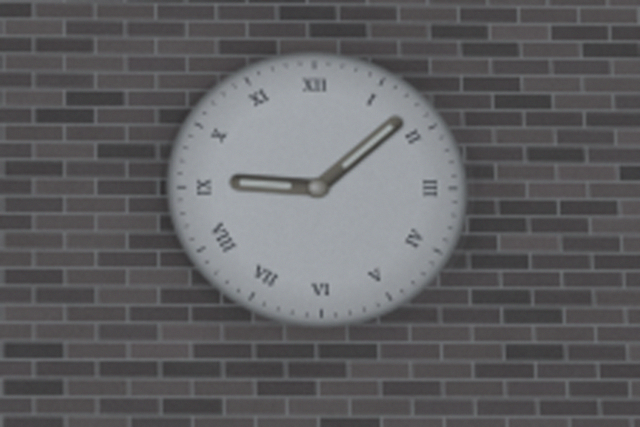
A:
9 h 08 min
